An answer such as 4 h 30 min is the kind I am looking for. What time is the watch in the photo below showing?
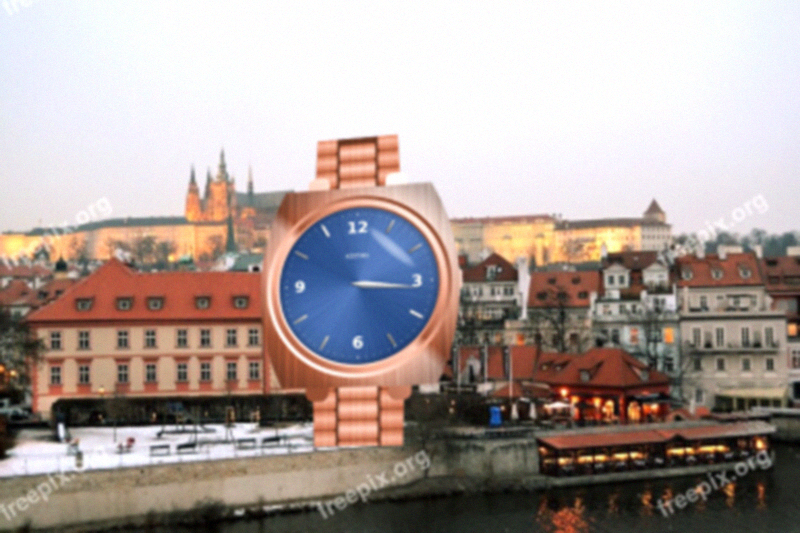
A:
3 h 16 min
